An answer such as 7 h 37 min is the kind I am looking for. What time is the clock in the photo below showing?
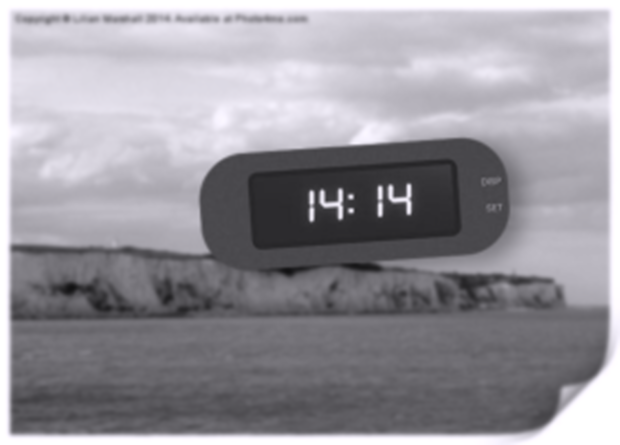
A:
14 h 14 min
